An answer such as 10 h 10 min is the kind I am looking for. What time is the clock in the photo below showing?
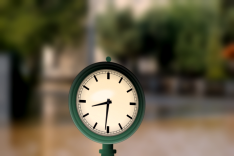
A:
8 h 31 min
